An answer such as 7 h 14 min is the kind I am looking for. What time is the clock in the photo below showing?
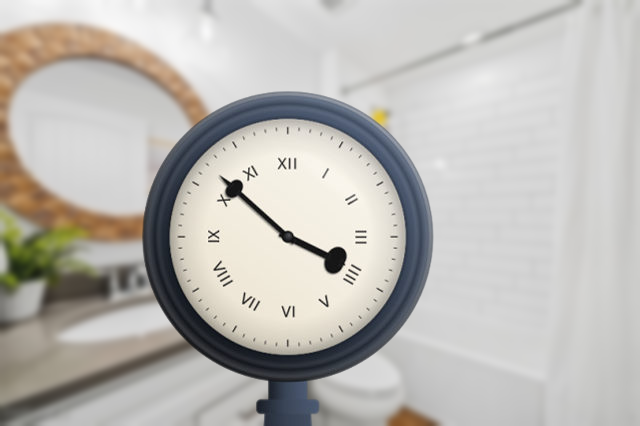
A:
3 h 52 min
